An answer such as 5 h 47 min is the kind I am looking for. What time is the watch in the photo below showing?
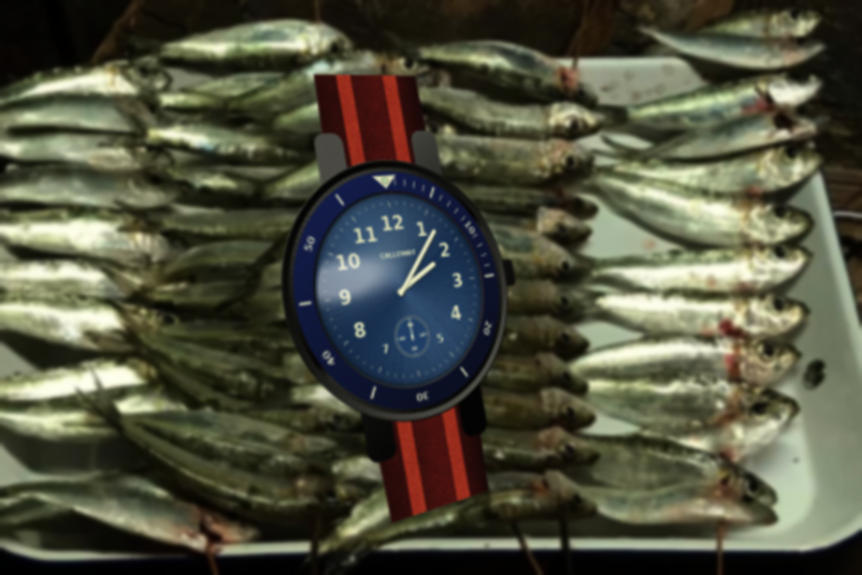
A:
2 h 07 min
